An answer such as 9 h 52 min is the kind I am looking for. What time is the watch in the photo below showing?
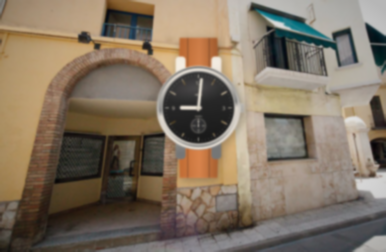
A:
9 h 01 min
